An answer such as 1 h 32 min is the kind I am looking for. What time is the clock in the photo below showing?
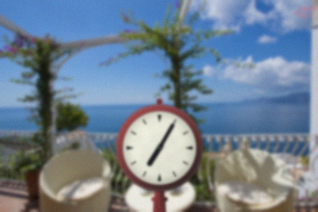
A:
7 h 05 min
